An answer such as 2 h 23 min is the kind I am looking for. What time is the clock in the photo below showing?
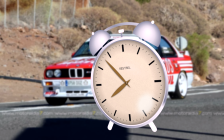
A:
7 h 53 min
